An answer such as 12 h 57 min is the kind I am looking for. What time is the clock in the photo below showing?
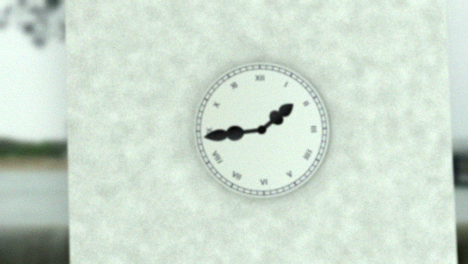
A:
1 h 44 min
